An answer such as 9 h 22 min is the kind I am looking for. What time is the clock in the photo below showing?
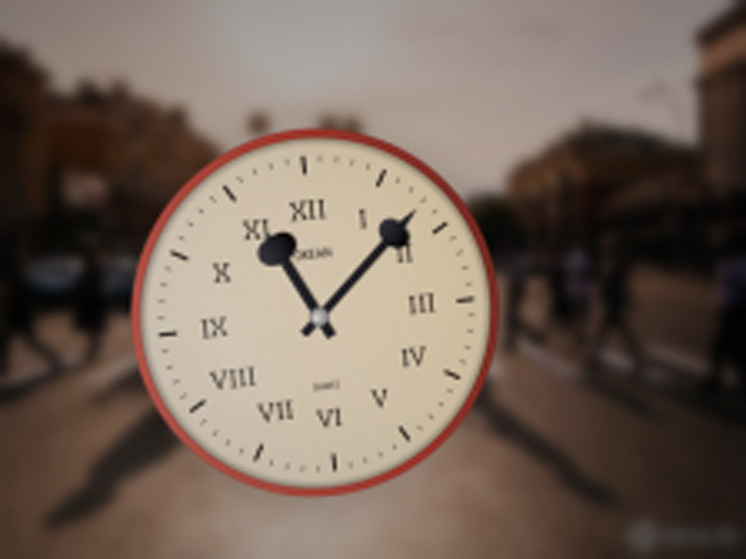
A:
11 h 08 min
